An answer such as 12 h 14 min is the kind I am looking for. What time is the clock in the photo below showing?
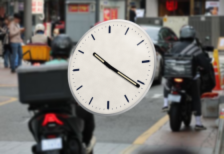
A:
10 h 21 min
